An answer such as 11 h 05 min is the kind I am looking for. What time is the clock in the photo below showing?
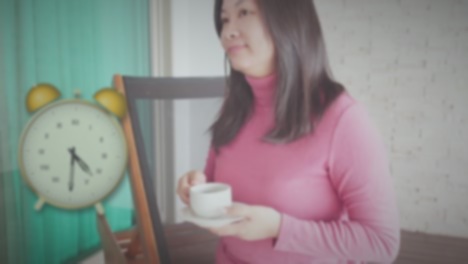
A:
4 h 30 min
